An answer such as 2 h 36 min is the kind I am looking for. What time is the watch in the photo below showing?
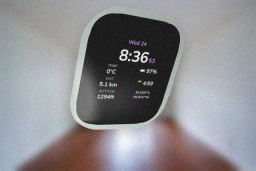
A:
8 h 36 min
